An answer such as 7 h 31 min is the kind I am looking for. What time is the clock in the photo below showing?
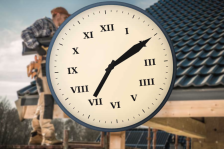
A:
7 h 10 min
